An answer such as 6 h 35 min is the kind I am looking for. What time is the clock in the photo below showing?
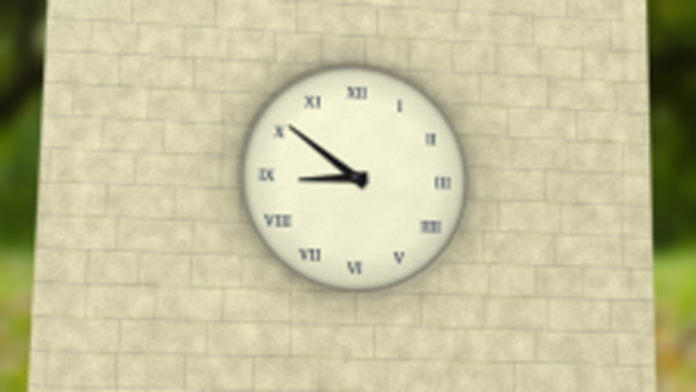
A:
8 h 51 min
